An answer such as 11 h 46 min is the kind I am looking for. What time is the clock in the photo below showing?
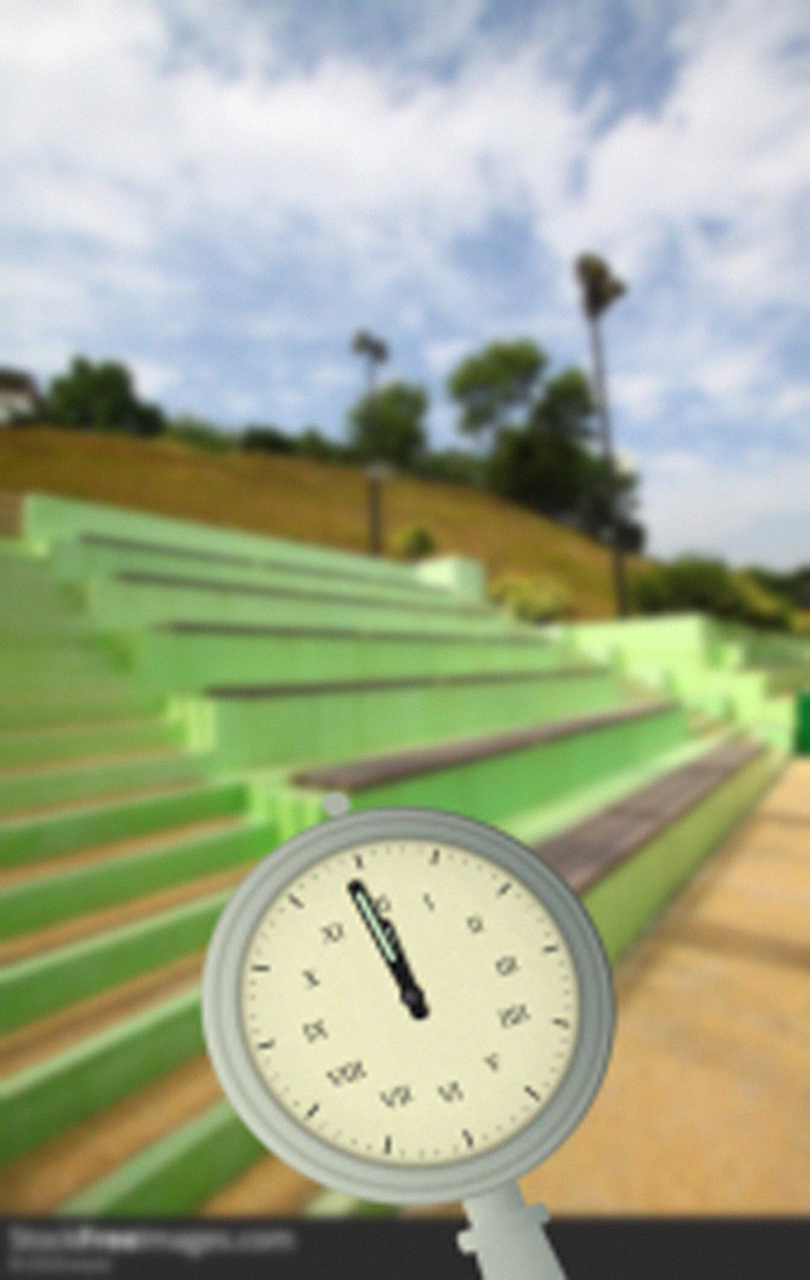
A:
11 h 59 min
